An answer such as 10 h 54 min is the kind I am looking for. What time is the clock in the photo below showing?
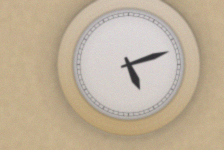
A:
5 h 12 min
